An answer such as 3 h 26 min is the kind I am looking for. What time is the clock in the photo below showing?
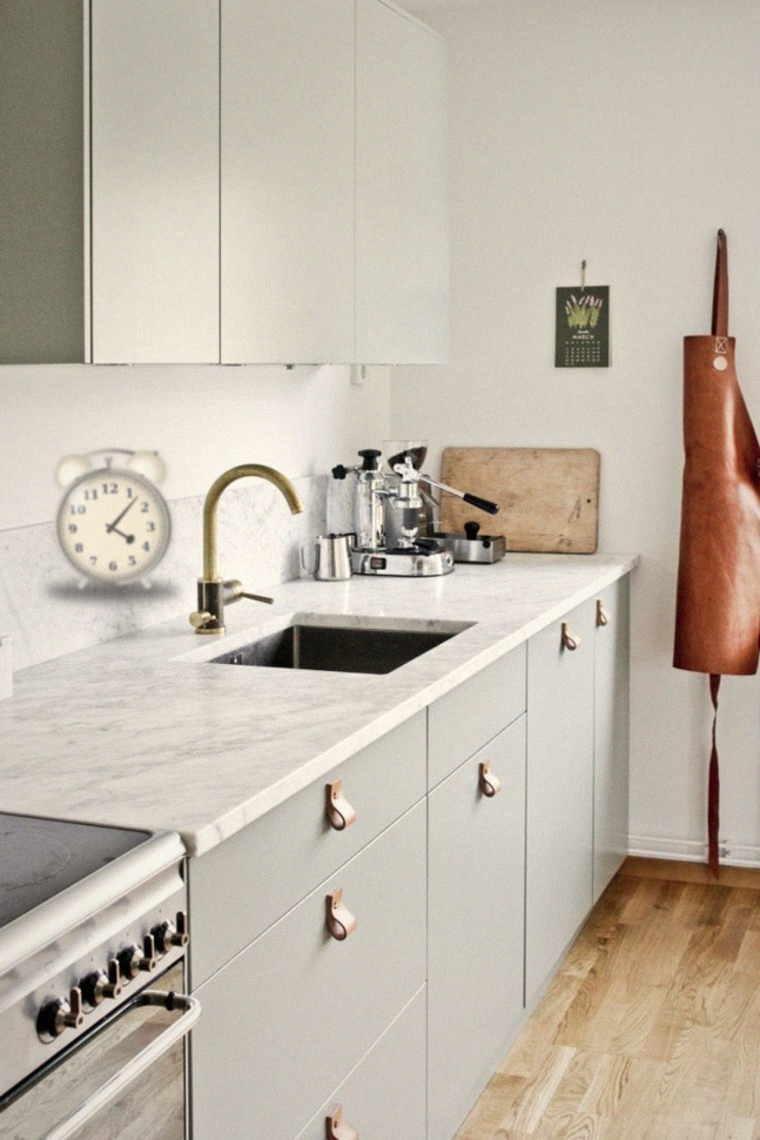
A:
4 h 07 min
